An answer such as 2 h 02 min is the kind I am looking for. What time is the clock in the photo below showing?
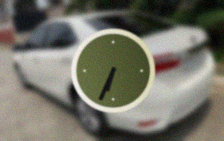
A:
6 h 34 min
